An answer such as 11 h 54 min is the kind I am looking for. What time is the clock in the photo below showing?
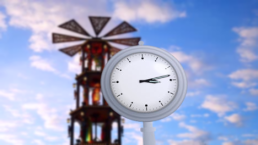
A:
3 h 13 min
